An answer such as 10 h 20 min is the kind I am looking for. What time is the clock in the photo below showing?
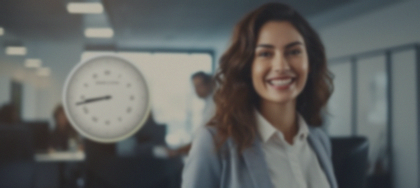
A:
8 h 43 min
